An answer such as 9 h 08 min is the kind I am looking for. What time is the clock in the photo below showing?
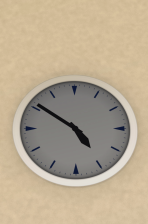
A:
4 h 51 min
